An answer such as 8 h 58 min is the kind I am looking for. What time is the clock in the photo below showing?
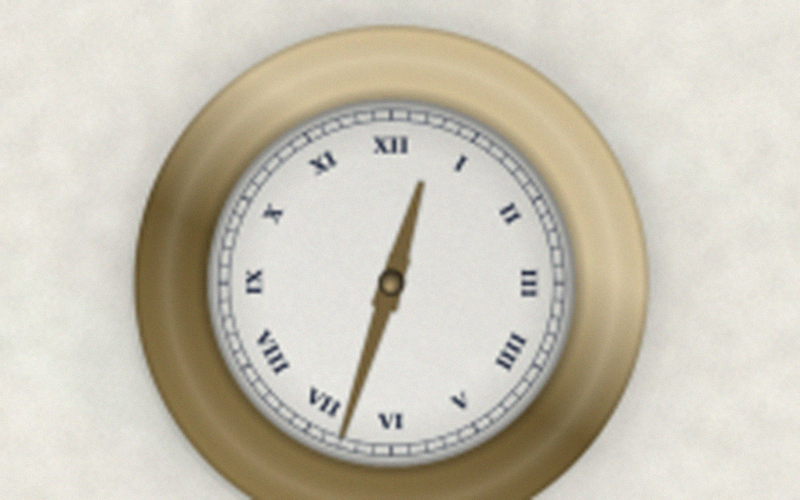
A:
12 h 33 min
